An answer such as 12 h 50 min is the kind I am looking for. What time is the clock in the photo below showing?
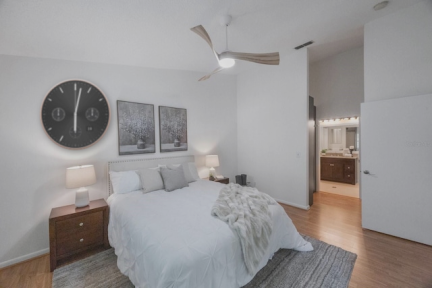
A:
6 h 02 min
